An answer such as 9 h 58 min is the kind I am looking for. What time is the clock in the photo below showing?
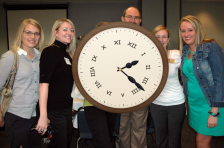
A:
1 h 18 min
